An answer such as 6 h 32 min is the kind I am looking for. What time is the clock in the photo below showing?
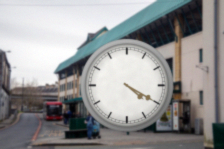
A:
4 h 20 min
